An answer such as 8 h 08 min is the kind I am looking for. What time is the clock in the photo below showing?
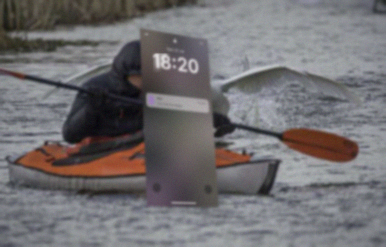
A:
18 h 20 min
